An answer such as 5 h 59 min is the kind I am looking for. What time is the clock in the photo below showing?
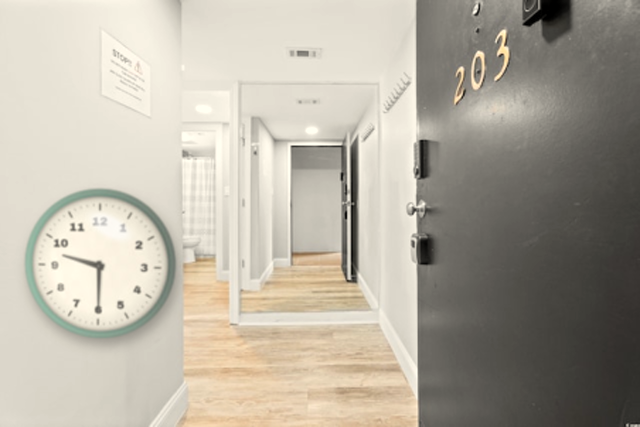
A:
9 h 30 min
